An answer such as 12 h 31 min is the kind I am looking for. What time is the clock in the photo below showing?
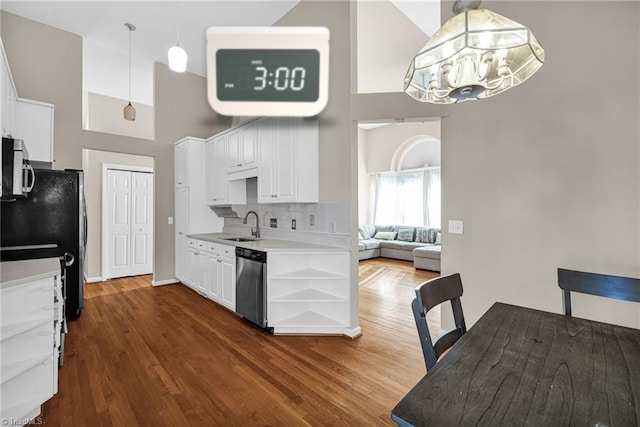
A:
3 h 00 min
